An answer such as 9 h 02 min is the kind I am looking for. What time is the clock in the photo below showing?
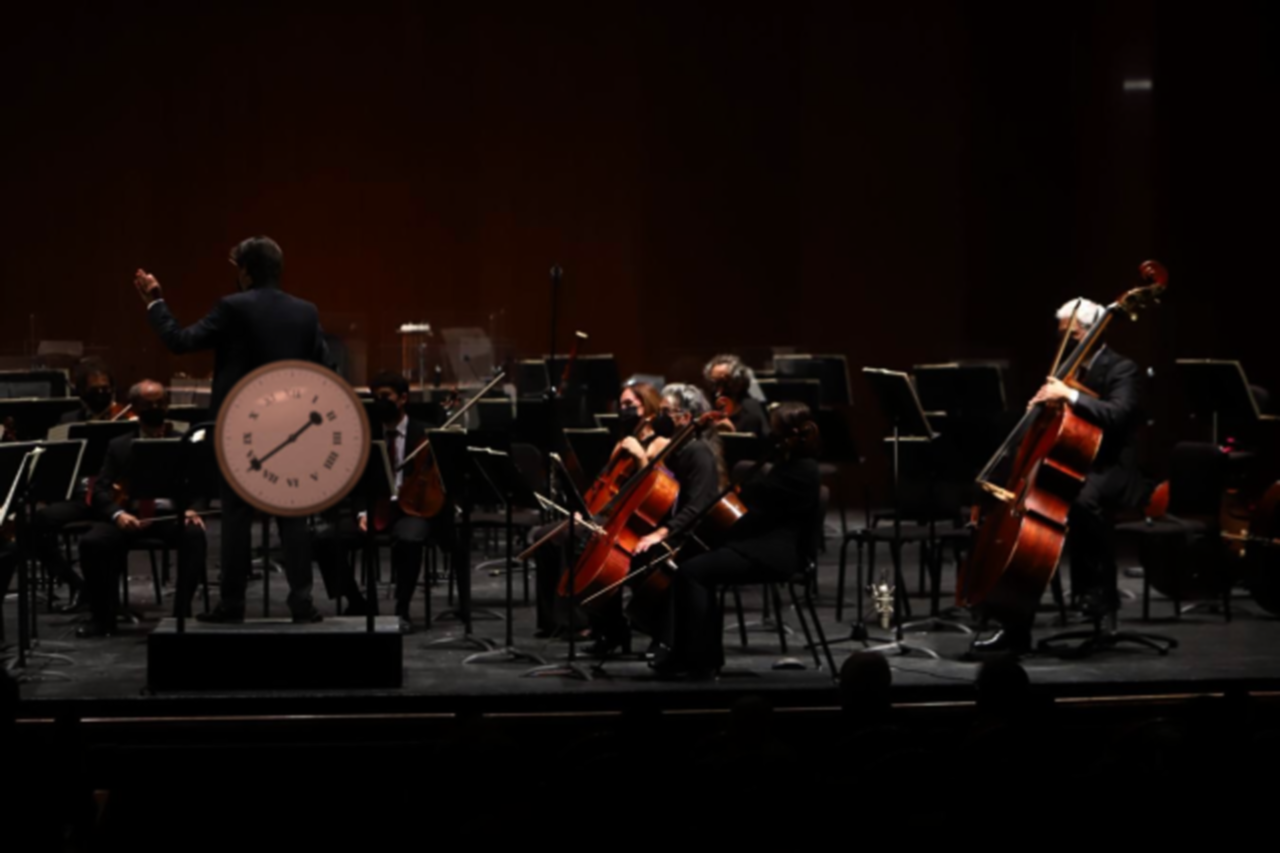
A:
1 h 39 min
